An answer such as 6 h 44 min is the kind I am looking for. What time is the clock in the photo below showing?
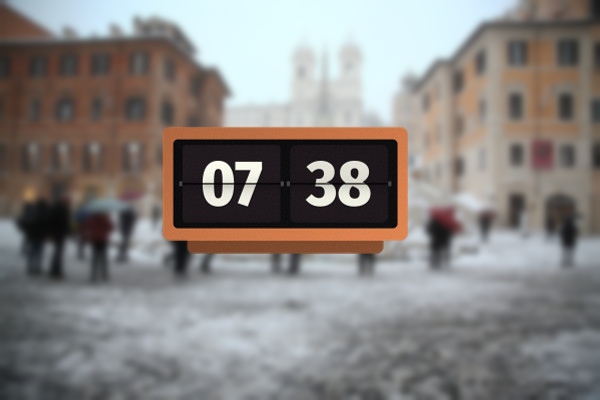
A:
7 h 38 min
